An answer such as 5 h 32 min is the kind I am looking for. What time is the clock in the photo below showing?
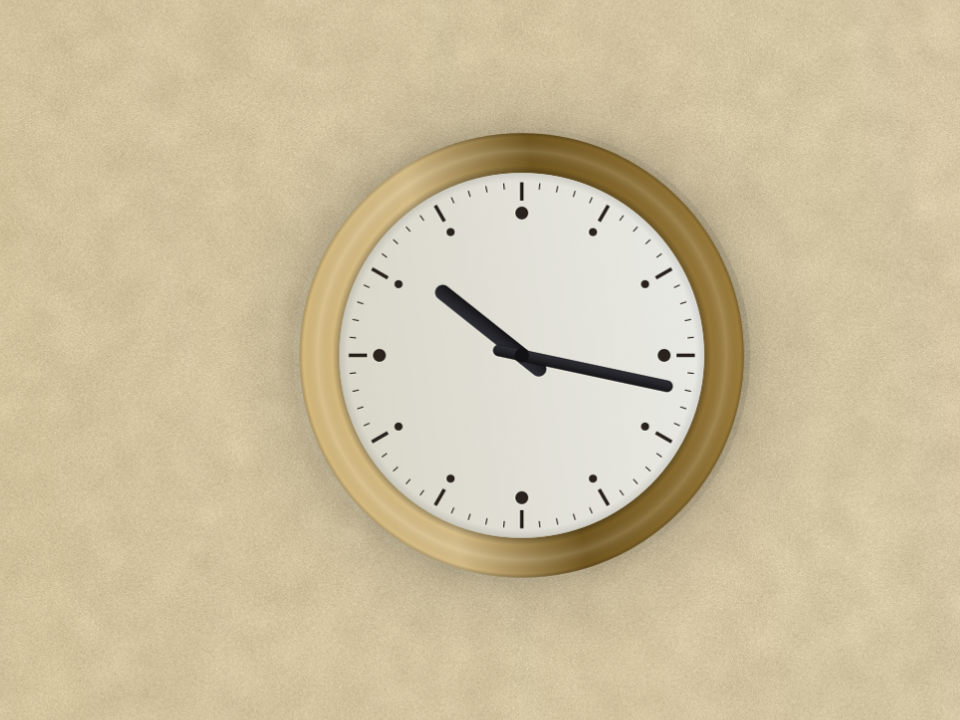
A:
10 h 17 min
